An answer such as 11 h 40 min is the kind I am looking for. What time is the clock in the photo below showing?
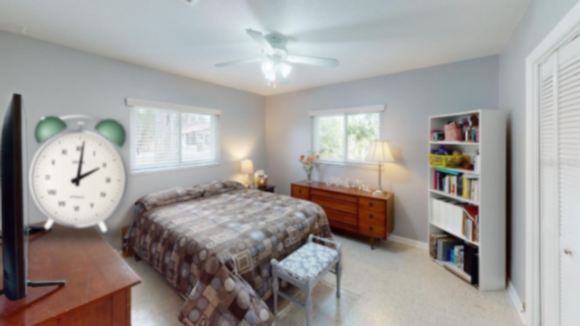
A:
2 h 01 min
